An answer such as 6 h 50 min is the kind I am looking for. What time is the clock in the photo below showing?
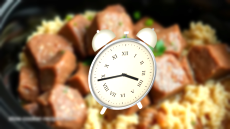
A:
3 h 44 min
